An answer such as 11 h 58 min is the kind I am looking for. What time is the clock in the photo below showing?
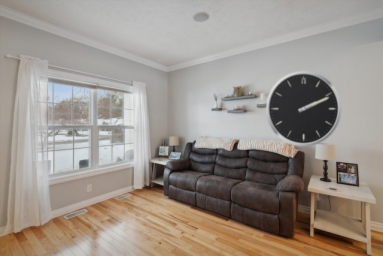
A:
2 h 11 min
